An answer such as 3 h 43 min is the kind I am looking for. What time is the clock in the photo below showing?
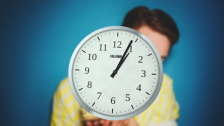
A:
1 h 04 min
